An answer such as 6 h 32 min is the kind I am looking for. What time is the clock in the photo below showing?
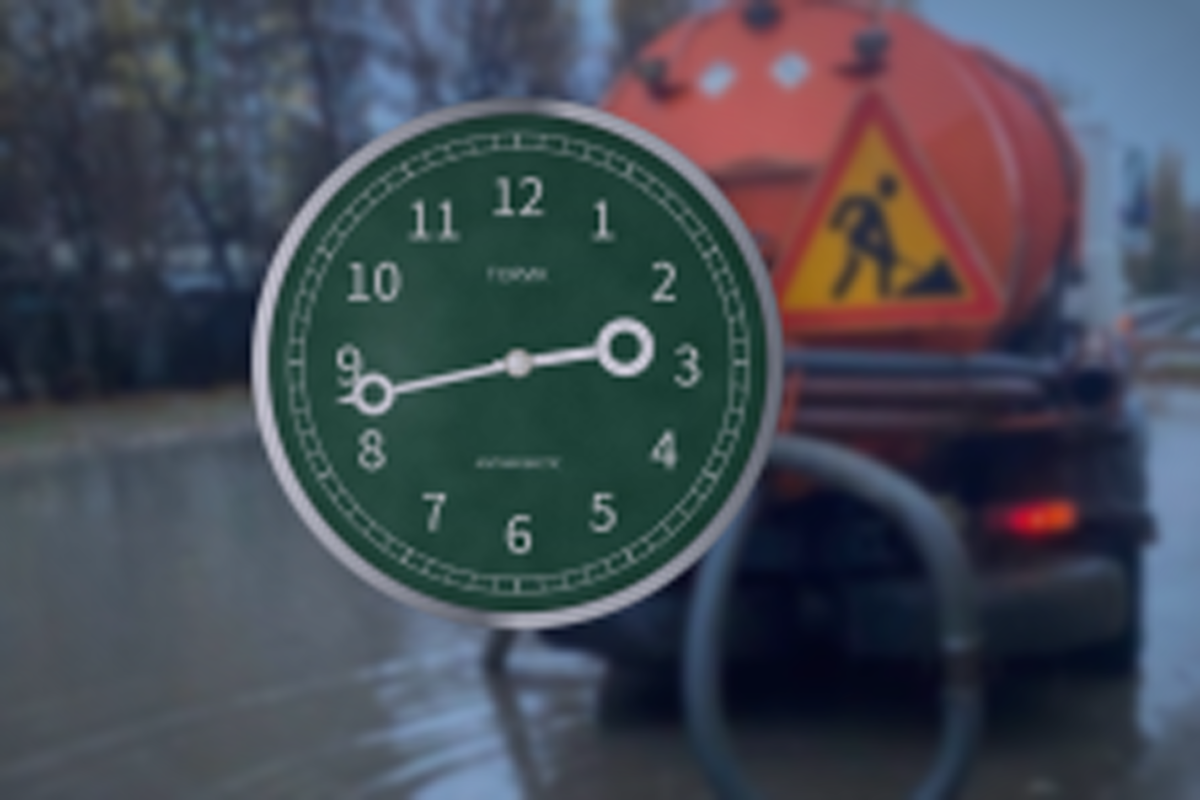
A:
2 h 43 min
